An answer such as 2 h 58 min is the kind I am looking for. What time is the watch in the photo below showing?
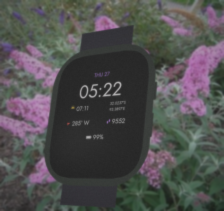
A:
5 h 22 min
